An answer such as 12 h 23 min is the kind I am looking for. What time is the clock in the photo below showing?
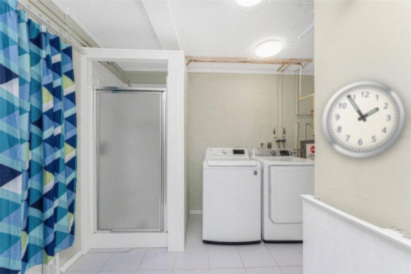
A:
1 h 54 min
